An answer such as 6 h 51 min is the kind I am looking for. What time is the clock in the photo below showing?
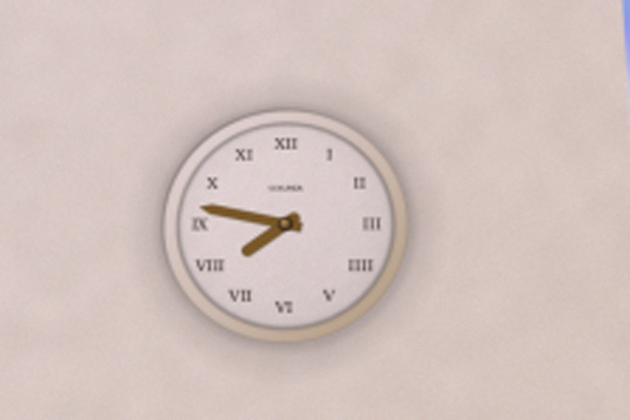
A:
7 h 47 min
